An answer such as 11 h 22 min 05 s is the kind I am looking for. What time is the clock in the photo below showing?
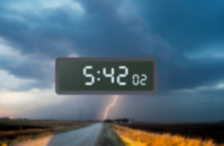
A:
5 h 42 min 02 s
